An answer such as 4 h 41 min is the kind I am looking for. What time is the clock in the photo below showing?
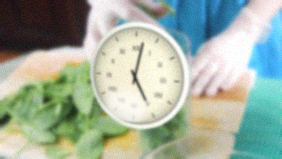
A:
5 h 02 min
